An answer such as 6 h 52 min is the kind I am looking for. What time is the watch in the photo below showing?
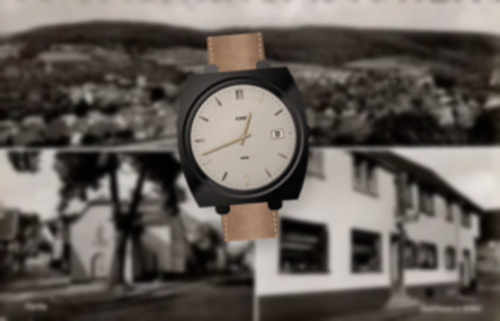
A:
12 h 42 min
